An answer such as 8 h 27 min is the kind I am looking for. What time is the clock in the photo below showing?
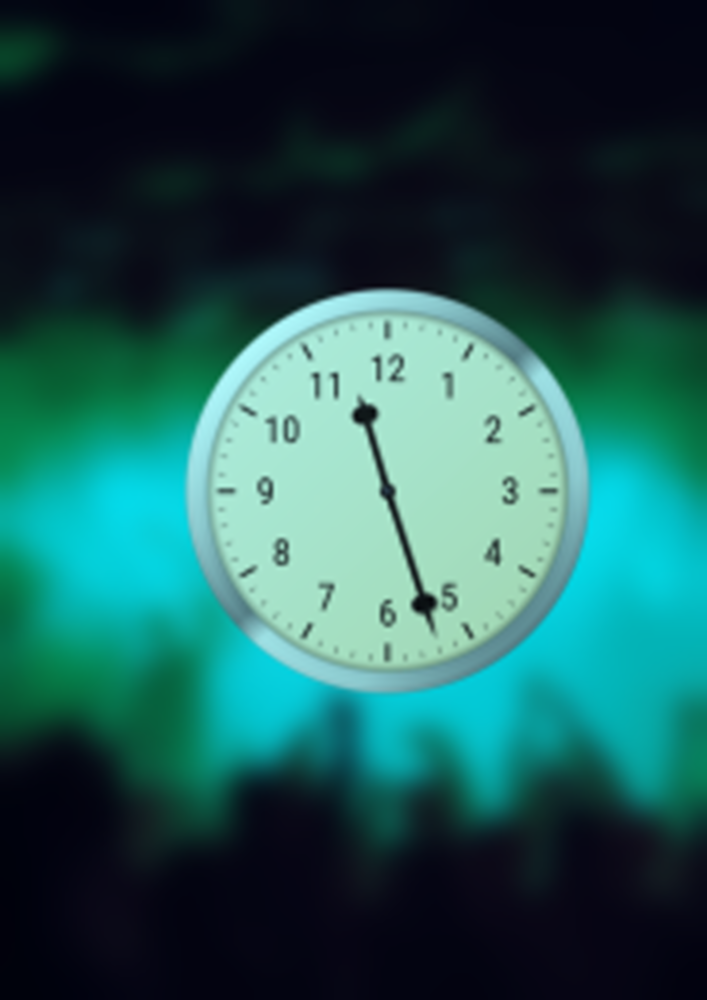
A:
11 h 27 min
